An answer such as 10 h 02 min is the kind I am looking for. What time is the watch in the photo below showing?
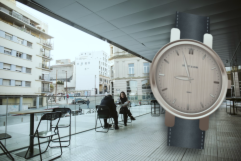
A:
8 h 57 min
